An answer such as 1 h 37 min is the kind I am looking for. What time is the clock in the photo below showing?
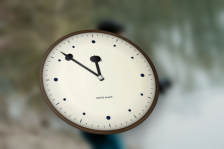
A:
11 h 52 min
